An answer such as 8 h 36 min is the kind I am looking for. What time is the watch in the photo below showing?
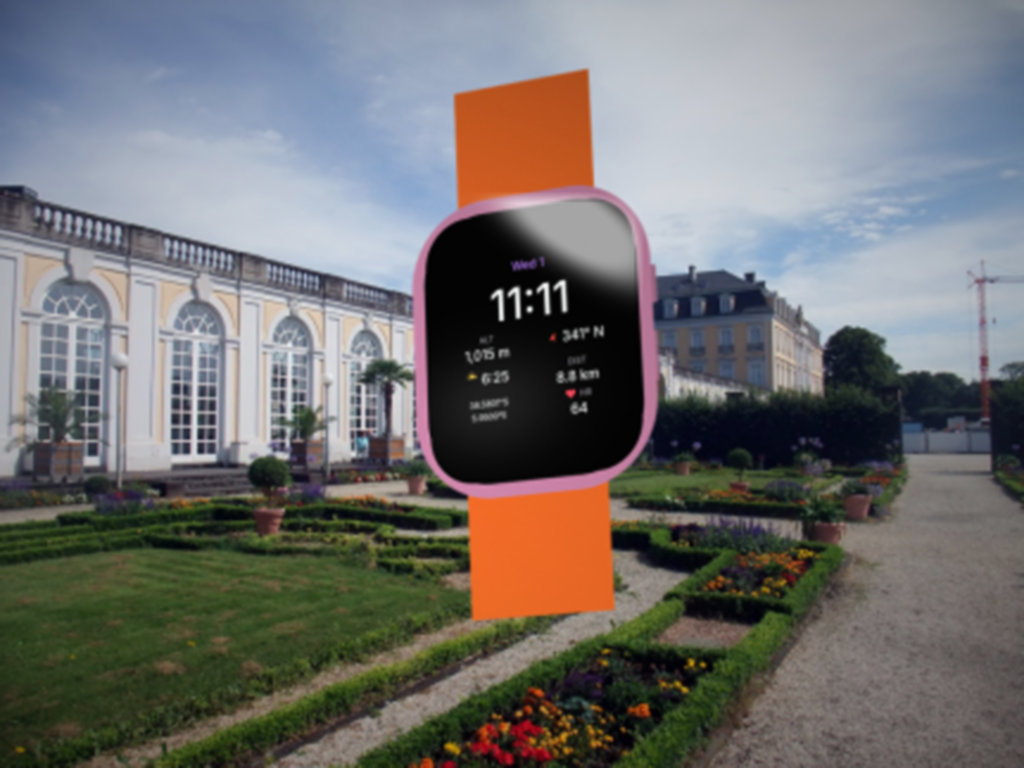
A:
11 h 11 min
